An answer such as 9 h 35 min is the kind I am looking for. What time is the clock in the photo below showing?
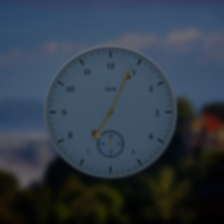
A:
7 h 04 min
